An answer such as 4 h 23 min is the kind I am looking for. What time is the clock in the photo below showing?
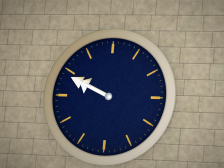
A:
9 h 49 min
